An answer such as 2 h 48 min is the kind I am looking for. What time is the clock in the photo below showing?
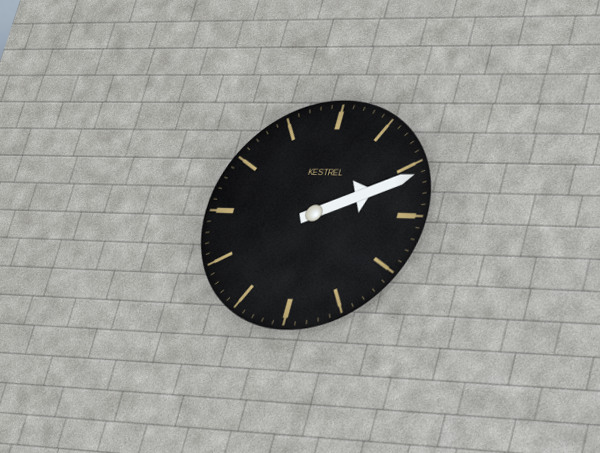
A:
2 h 11 min
